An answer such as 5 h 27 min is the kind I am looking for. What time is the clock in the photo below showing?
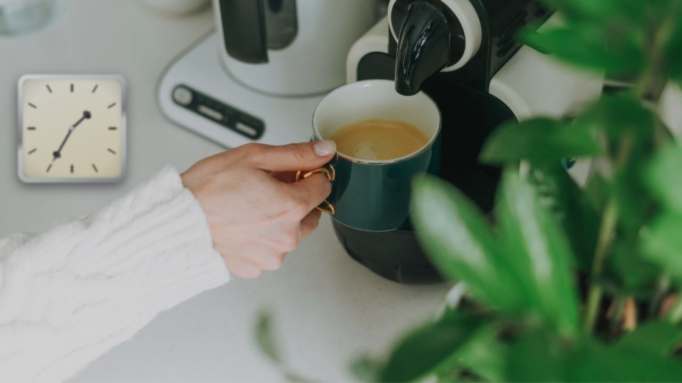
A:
1 h 35 min
